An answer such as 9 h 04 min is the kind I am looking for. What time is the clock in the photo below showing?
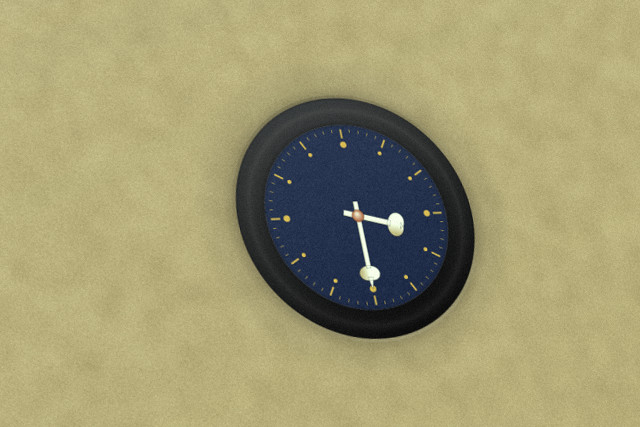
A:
3 h 30 min
